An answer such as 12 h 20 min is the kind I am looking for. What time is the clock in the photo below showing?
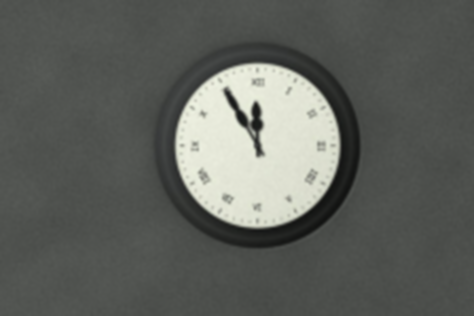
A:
11 h 55 min
